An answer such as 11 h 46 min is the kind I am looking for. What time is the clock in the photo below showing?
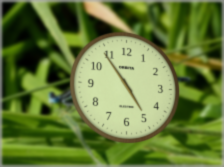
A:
4 h 54 min
